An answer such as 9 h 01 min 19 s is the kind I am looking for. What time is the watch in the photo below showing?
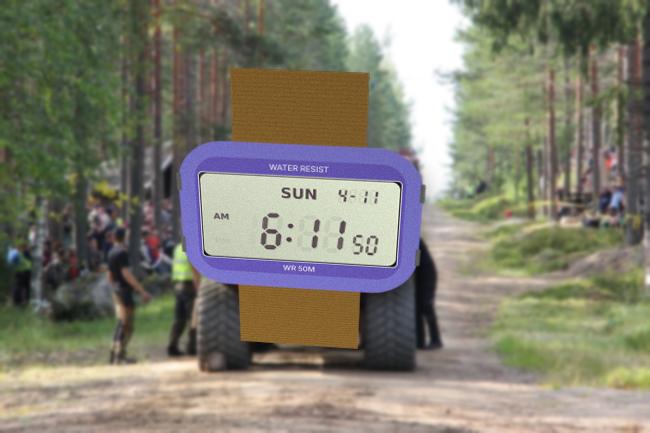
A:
6 h 11 min 50 s
